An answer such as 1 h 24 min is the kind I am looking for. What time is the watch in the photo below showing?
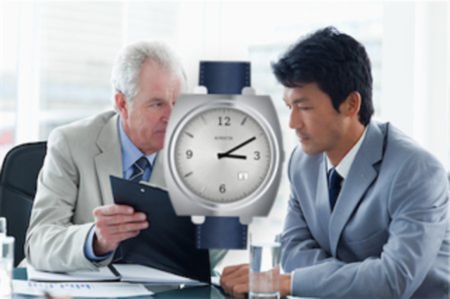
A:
3 h 10 min
